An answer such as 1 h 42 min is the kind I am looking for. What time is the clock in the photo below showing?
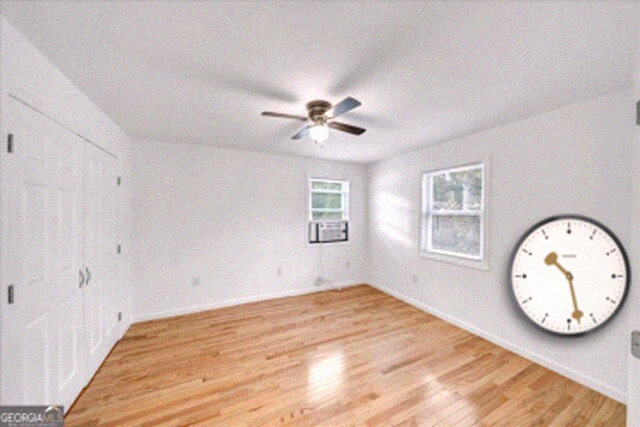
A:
10 h 28 min
